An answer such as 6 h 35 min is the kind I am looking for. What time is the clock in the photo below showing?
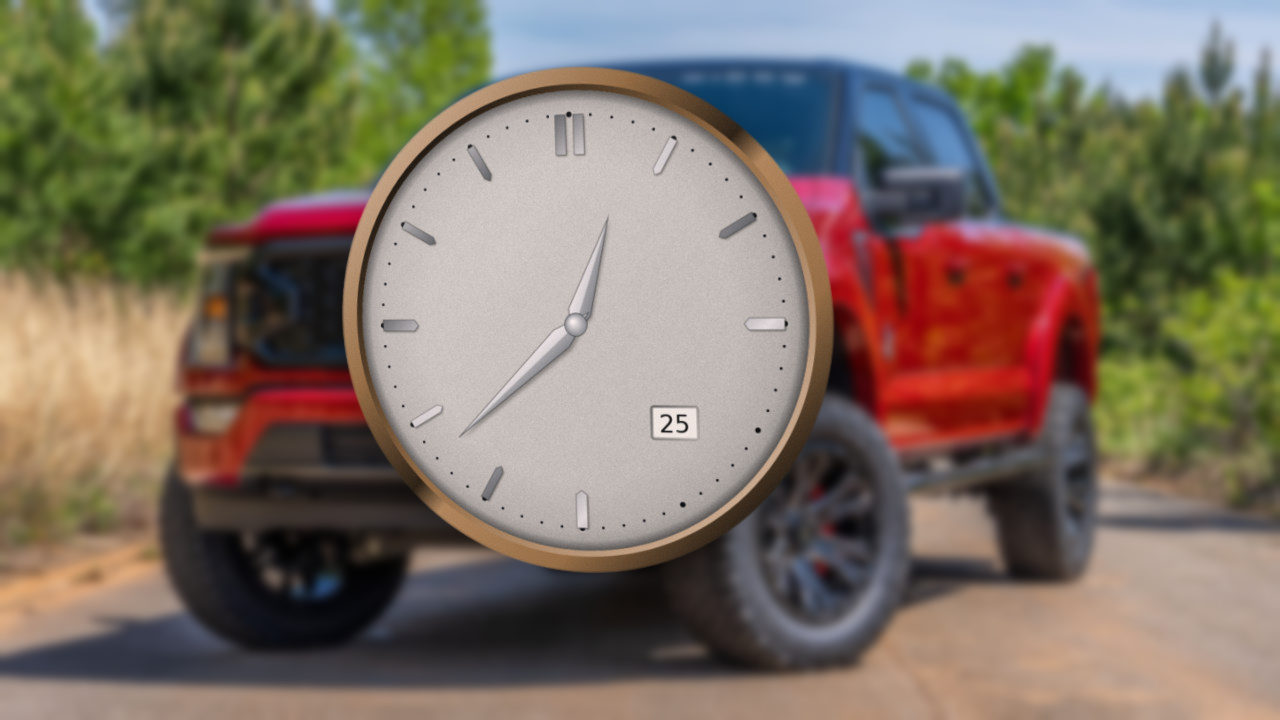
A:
12 h 38 min
